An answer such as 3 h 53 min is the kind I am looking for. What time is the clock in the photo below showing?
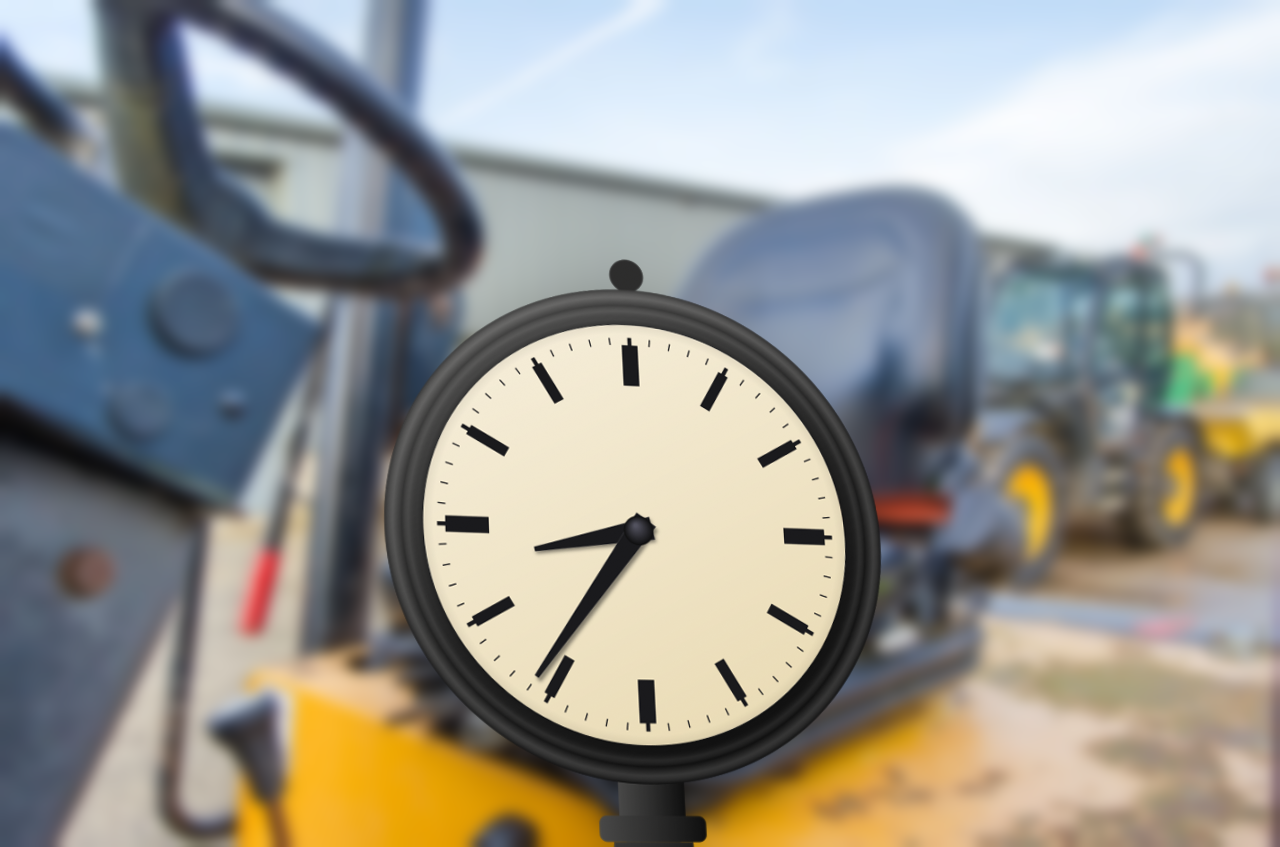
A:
8 h 36 min
